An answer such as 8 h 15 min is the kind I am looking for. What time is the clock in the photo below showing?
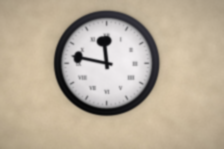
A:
11 h 47 min
